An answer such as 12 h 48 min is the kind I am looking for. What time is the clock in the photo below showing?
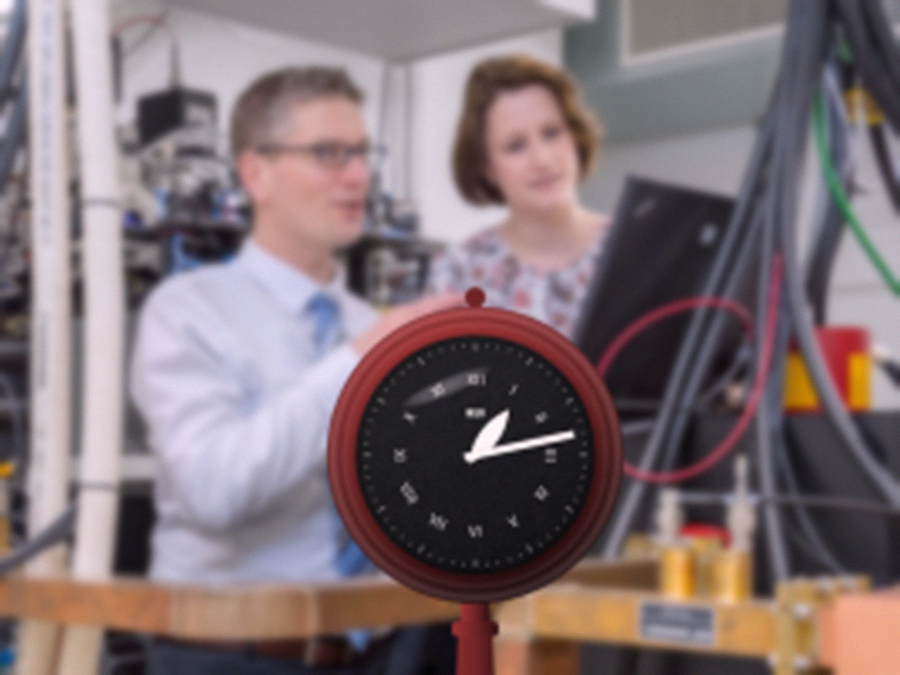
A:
1 h 13 min
